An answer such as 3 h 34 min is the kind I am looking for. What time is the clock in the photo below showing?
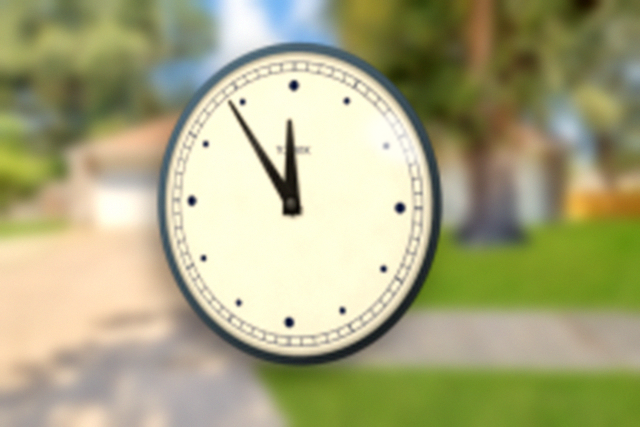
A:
11 h 54 min
